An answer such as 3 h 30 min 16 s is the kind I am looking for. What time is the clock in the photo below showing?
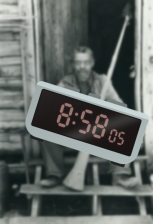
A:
8 h 58 min 05 s
